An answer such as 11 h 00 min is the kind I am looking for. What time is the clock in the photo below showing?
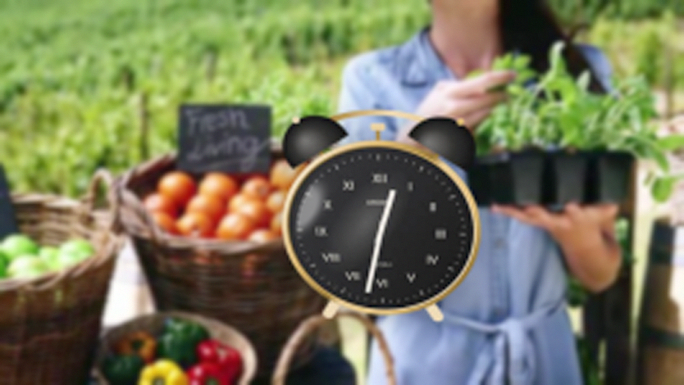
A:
12 h 32 min
